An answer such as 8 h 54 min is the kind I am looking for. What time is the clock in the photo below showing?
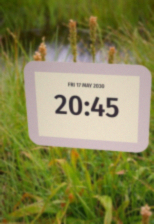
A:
20 h 45 min
